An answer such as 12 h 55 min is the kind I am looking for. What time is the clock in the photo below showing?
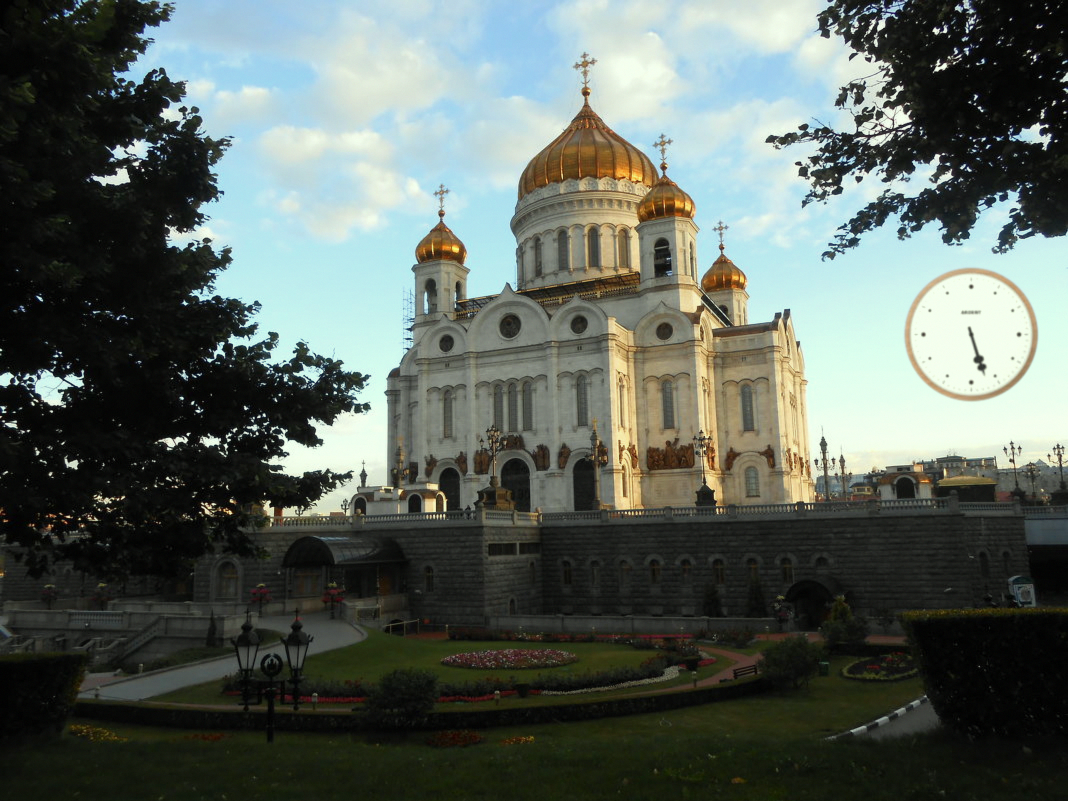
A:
5 h 27 min
